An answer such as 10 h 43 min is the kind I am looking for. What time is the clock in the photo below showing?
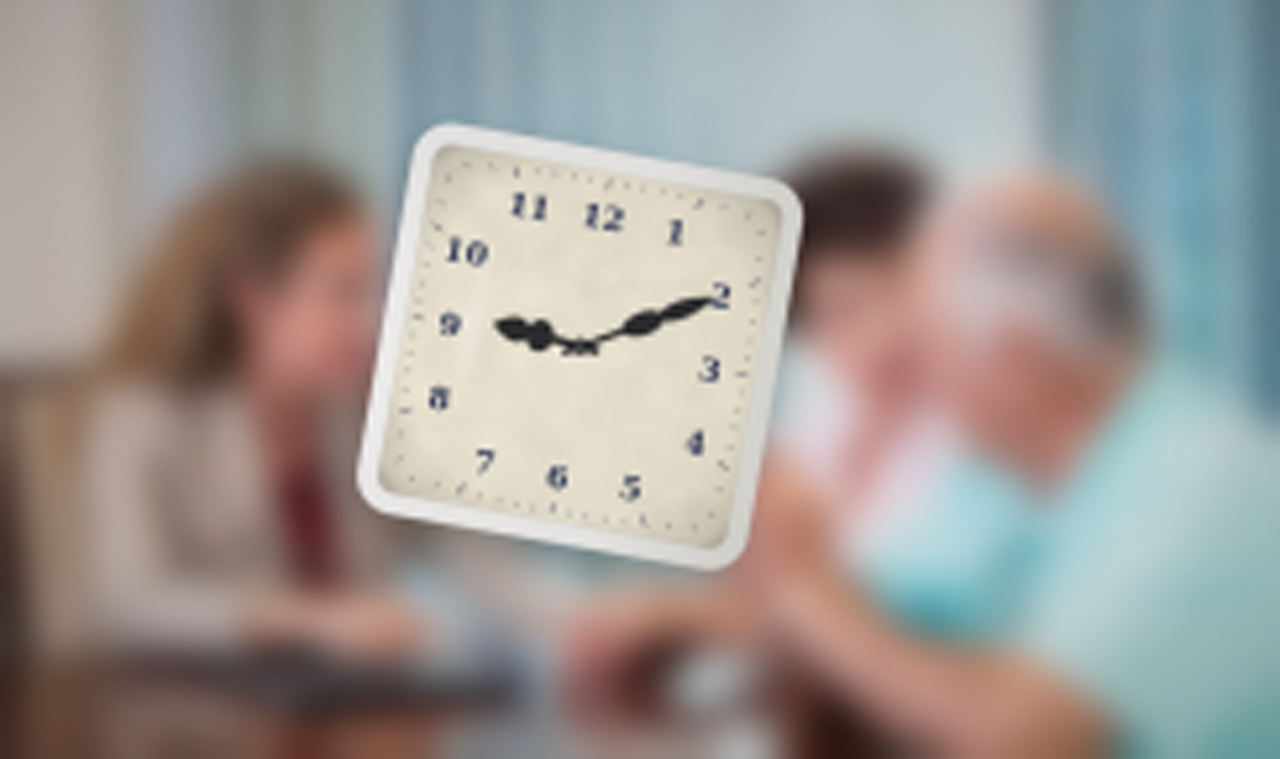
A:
9 h 10 min
